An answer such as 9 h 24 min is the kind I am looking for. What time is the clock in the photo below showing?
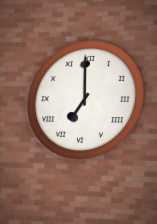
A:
6 h 59 min
